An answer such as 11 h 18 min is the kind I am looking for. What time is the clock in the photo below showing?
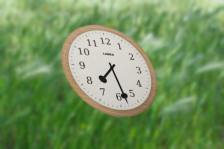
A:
7 h 28 min
